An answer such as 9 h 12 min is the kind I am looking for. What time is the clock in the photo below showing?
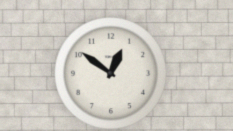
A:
12 h 51 min
